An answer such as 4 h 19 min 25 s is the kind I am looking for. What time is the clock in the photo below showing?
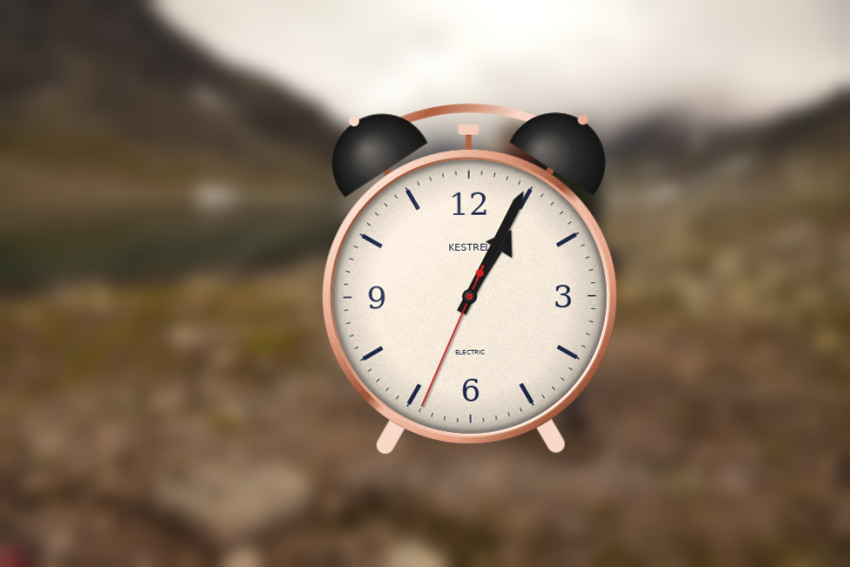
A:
1 h 04 min 34 s
